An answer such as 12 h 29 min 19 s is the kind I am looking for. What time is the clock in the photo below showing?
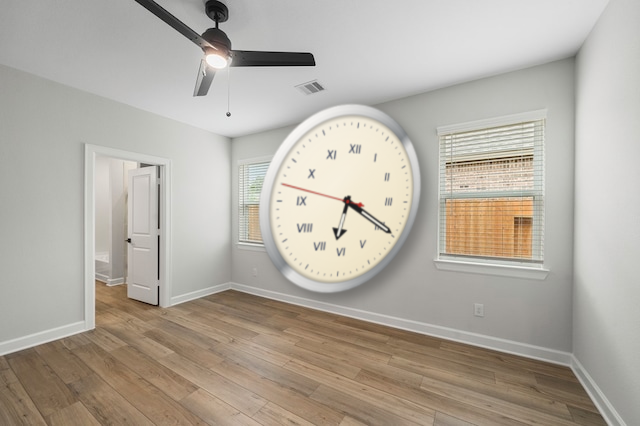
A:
6 h 19 min 47 s
